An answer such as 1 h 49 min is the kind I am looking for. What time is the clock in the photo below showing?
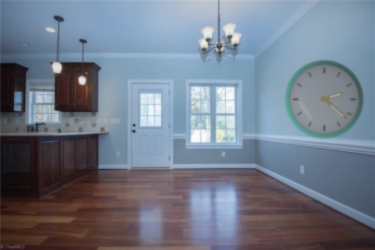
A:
2 h 22 min
